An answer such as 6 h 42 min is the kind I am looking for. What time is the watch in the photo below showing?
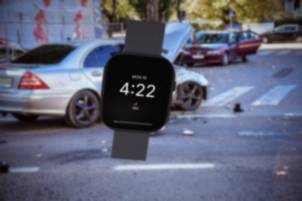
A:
4 h 22 min
